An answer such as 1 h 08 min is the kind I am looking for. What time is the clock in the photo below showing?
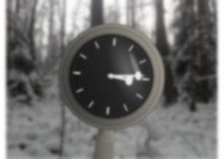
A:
3 h 14 min
